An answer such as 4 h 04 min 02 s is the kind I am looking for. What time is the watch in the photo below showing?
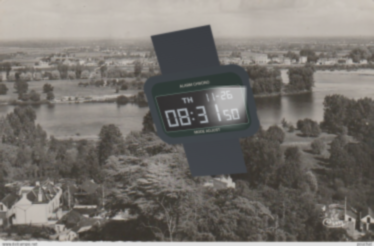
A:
8 h 31 min 50 s
